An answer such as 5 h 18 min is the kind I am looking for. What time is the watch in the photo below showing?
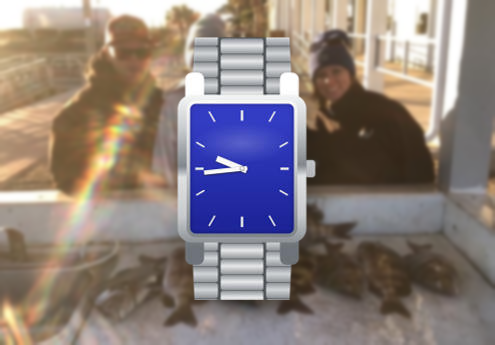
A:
9 h 44 min
